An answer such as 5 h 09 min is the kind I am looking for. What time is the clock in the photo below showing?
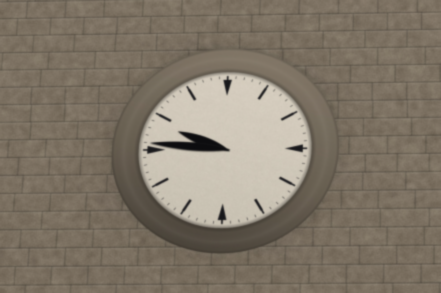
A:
9 h 46 min
